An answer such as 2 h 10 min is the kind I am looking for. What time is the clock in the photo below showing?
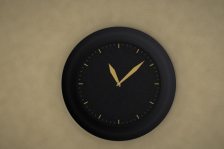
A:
11 h 08 min
